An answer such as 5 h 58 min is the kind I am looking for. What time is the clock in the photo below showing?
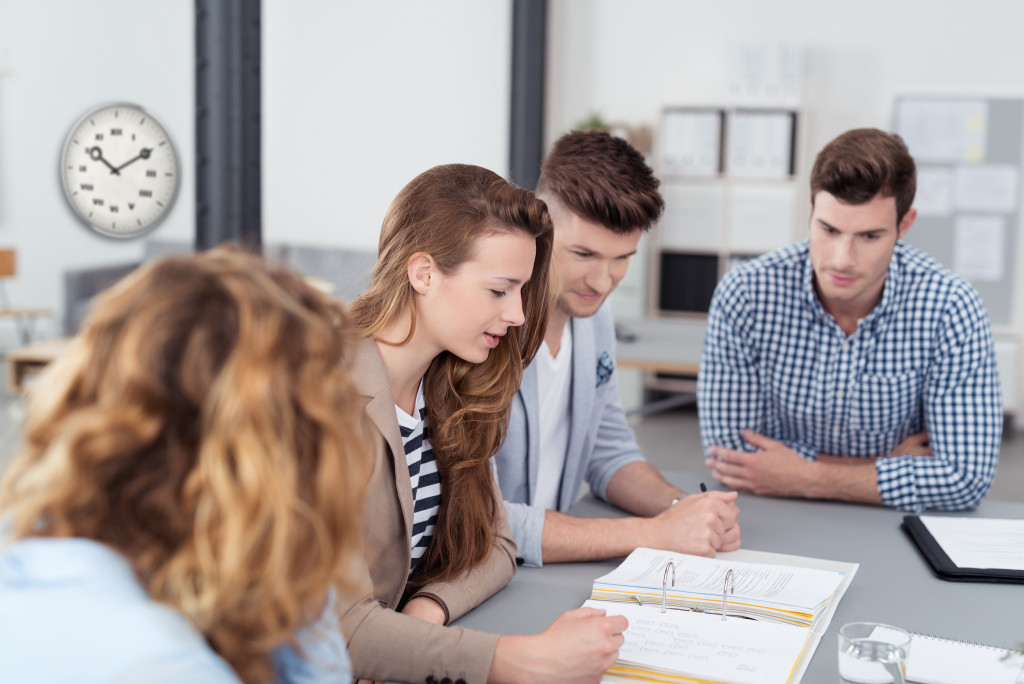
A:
10 h 10 min
